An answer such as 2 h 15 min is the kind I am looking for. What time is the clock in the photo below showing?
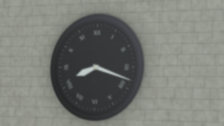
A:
8 h 18 min
